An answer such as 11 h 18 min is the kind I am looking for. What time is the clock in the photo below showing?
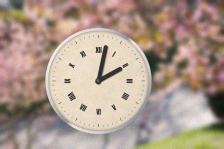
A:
2 h 02 min
